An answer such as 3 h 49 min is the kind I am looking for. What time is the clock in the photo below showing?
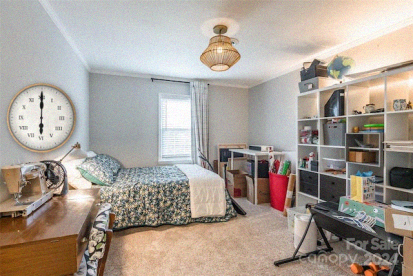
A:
6 h 00 min
